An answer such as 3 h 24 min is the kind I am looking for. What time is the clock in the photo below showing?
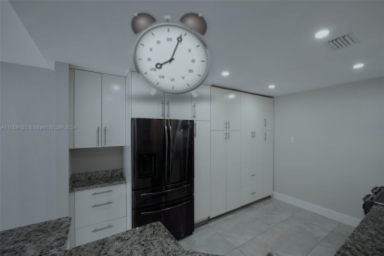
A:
8 h 04 min
